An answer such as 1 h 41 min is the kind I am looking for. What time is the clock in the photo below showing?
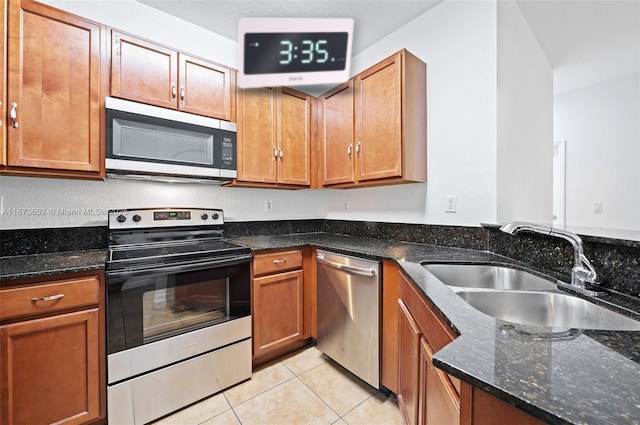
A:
3 h 35 min
